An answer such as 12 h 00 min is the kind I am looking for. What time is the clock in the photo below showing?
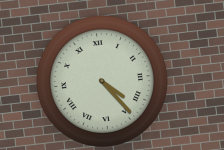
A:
4 h 24 min
